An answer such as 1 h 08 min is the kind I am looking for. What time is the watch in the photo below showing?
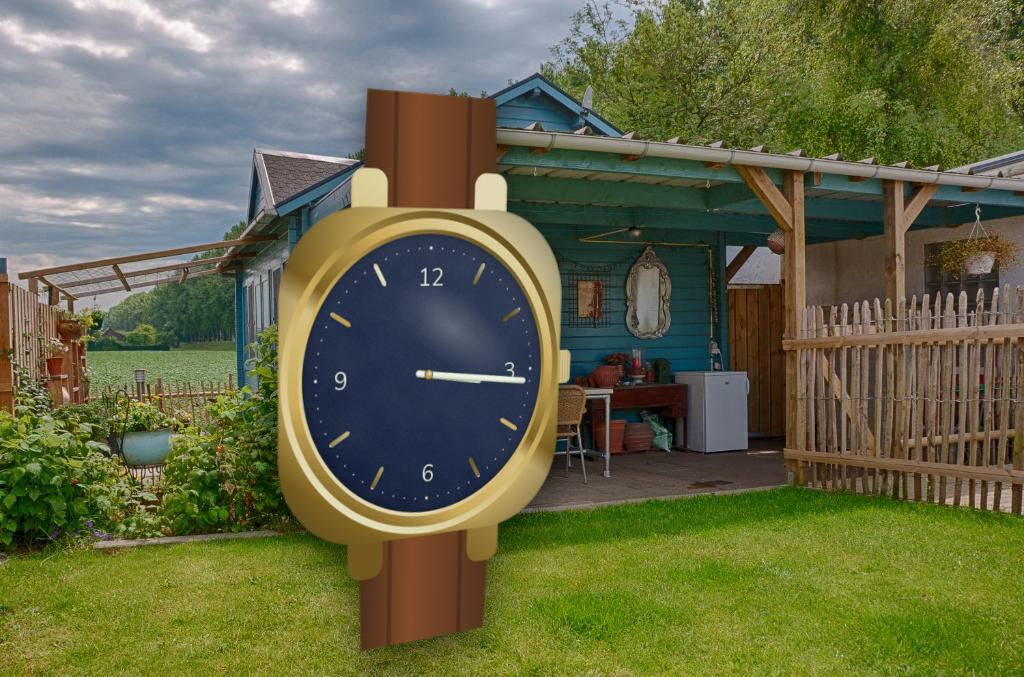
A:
3 h 16 min
